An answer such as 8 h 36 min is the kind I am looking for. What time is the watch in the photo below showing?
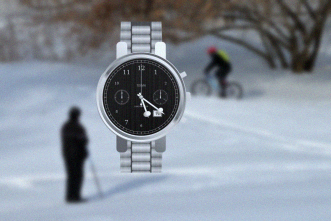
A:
5 h 21 min
